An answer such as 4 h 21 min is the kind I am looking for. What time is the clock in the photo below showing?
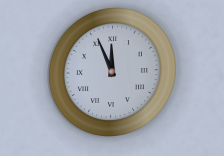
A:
11 h 56 min
